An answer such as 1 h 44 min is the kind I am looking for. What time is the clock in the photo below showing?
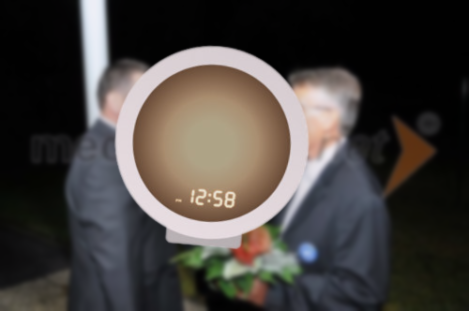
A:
12 h 58 min
